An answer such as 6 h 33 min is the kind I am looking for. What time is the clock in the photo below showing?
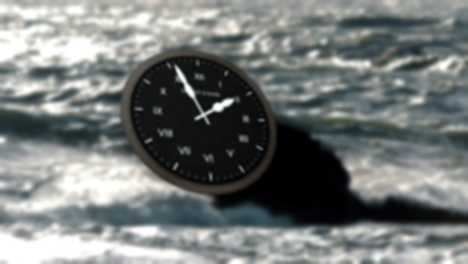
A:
1 h 56 min
